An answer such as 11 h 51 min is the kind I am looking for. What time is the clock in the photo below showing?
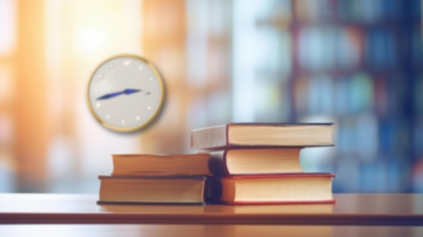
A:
2 h 42 min
